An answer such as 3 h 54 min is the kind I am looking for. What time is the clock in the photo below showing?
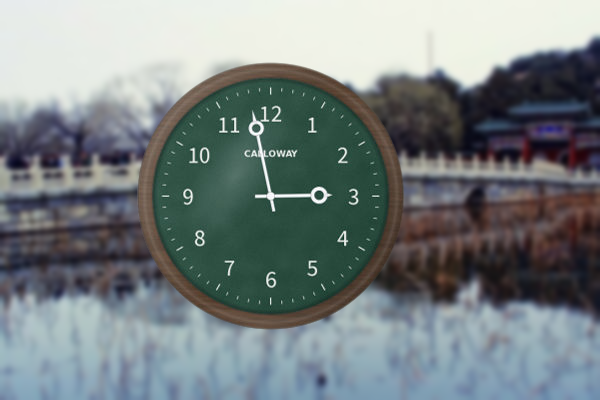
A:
2 h 58 min
